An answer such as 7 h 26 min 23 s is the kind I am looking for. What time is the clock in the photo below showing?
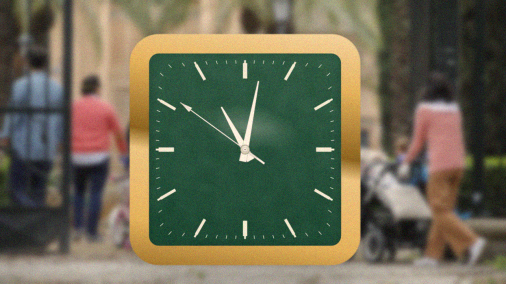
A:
11 h 01 min 51 s
